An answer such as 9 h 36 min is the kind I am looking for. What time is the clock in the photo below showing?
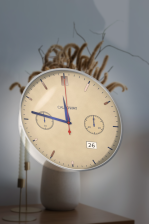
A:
11 h 47 min
